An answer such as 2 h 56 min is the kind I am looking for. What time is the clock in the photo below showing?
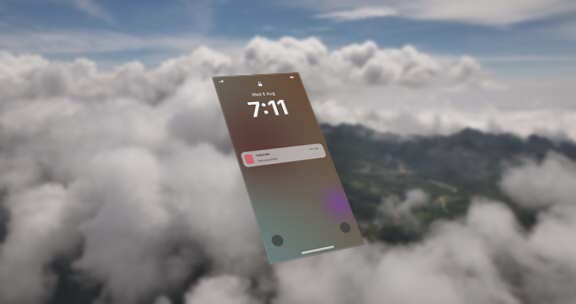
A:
7 h 11 min
